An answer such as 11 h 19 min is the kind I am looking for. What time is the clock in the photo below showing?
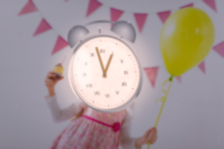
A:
12 h 58 min
